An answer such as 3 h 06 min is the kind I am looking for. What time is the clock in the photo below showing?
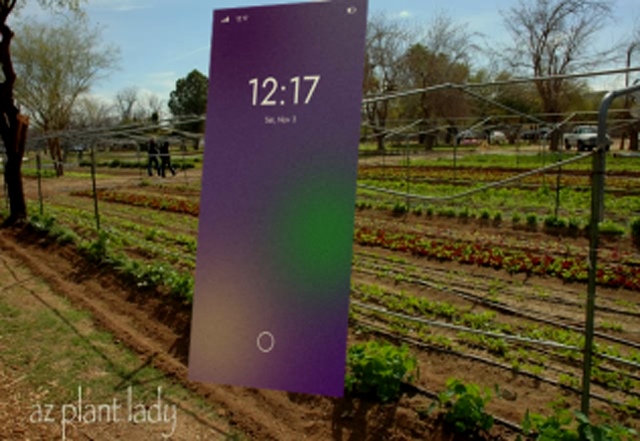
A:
12 h 17 min
